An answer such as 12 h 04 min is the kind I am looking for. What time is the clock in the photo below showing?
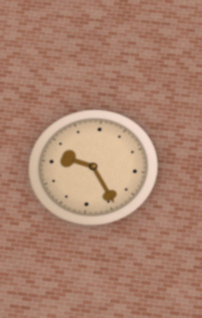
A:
9 h 24 min
